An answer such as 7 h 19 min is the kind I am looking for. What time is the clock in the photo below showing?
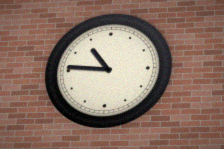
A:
10 h 46 min
